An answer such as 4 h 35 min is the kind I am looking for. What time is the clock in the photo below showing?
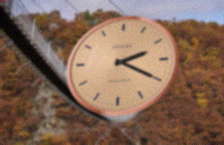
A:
2 h 20 min
